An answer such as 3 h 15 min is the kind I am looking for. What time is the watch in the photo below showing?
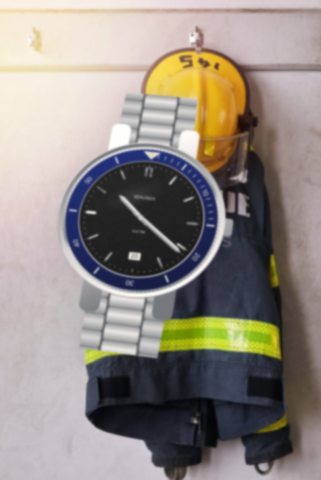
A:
10 h 21 min
